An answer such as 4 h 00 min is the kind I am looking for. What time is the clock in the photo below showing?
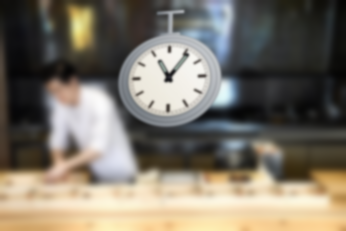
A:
11 h 06 min
